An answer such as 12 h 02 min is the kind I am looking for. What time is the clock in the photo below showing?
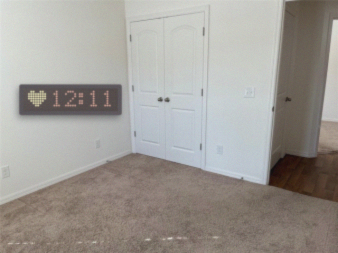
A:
12 h 11 min
